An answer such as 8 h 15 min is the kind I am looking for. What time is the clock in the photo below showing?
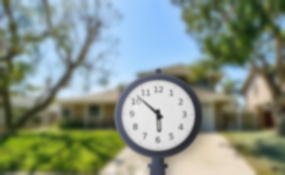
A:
5 h 52 min
